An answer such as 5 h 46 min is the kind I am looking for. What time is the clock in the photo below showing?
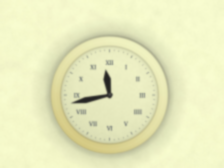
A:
11 h 43 min
